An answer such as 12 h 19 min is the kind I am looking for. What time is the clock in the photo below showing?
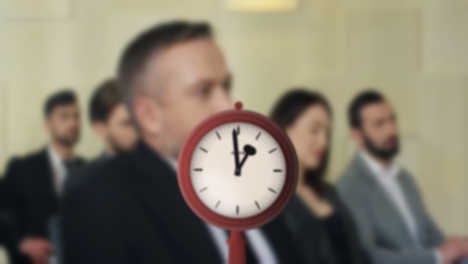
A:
12 h 59 min
